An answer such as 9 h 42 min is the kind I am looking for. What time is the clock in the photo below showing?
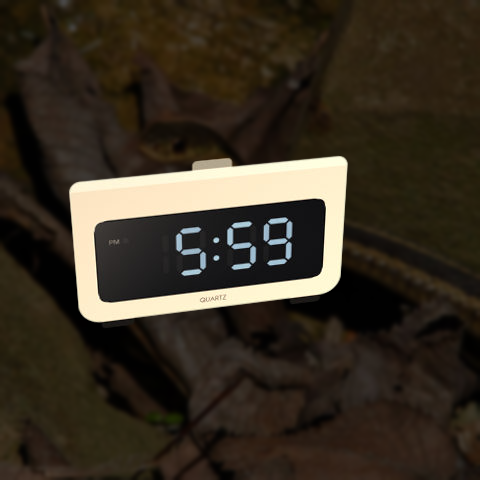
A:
5 h 59 min
